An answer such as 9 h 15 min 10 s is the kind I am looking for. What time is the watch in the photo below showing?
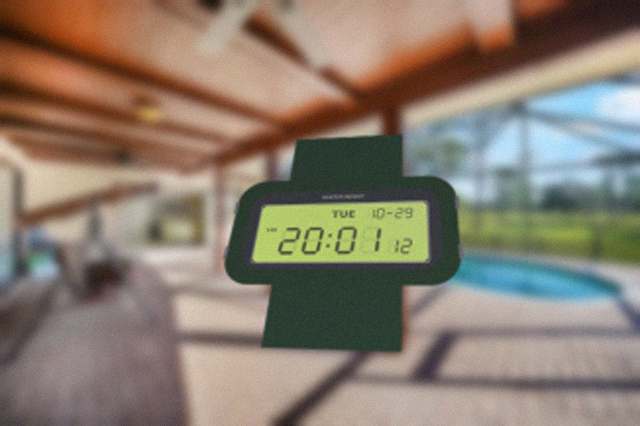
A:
20 h 01 min 12 s
